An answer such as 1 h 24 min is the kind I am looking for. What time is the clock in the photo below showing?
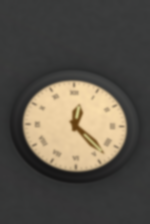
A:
12 h 23 min
